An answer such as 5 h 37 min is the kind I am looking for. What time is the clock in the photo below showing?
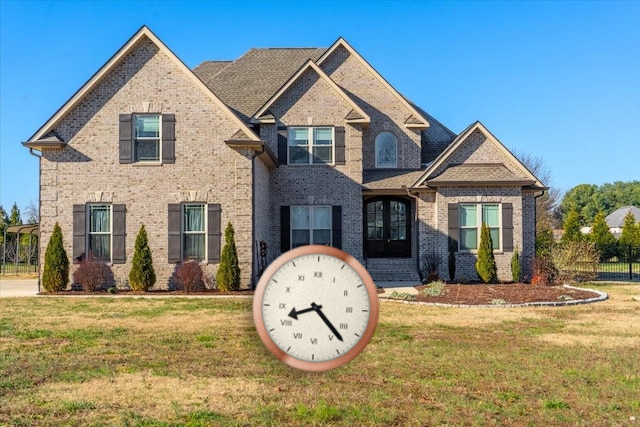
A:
8 h 23 min
